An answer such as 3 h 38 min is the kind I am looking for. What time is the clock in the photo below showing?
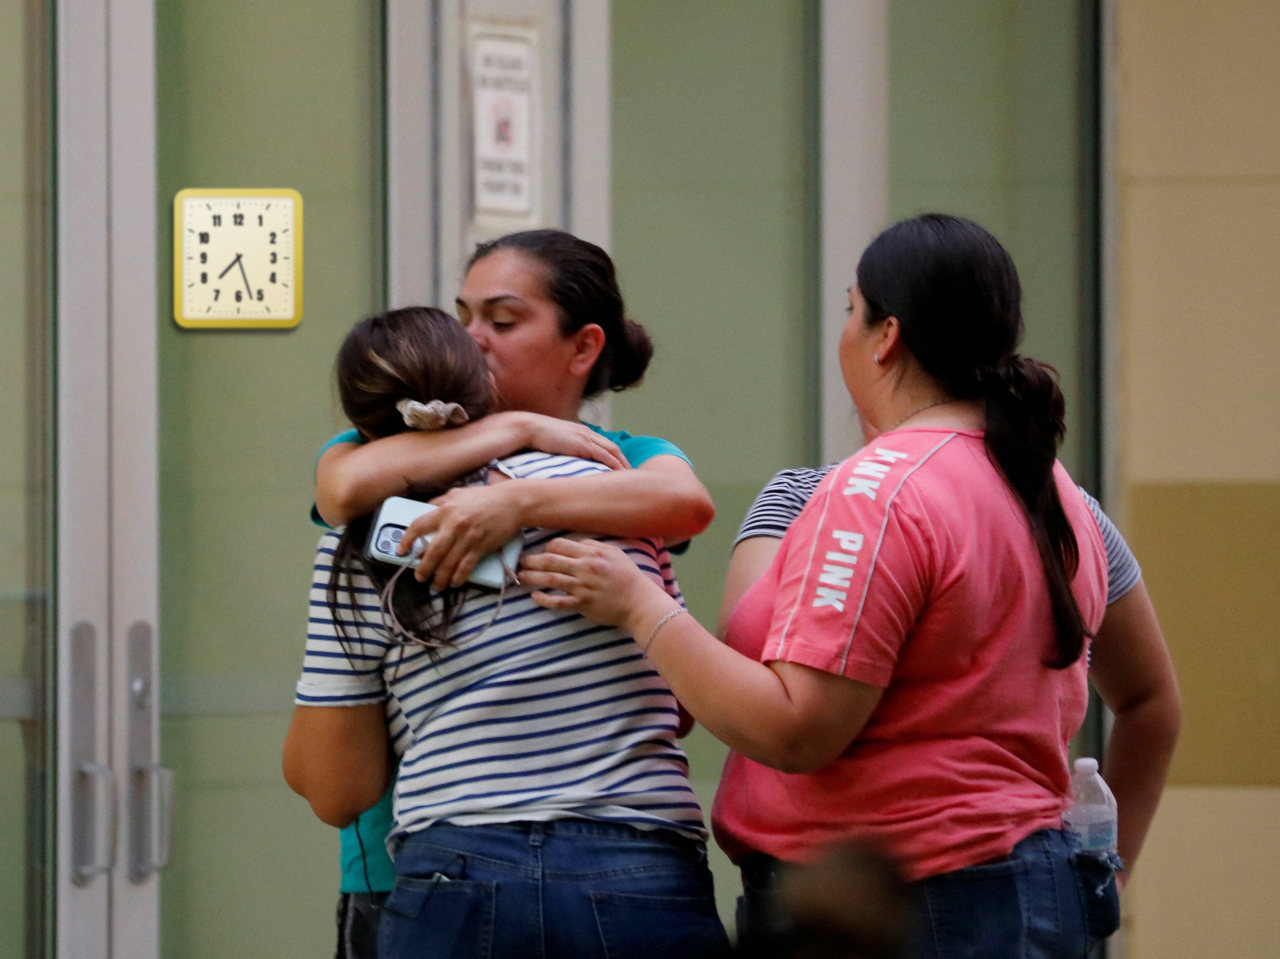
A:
7 h 27 min
